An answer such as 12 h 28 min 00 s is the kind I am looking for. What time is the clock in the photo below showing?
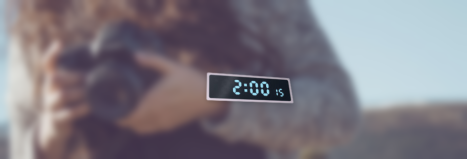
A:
2 h 00 min 15 s
